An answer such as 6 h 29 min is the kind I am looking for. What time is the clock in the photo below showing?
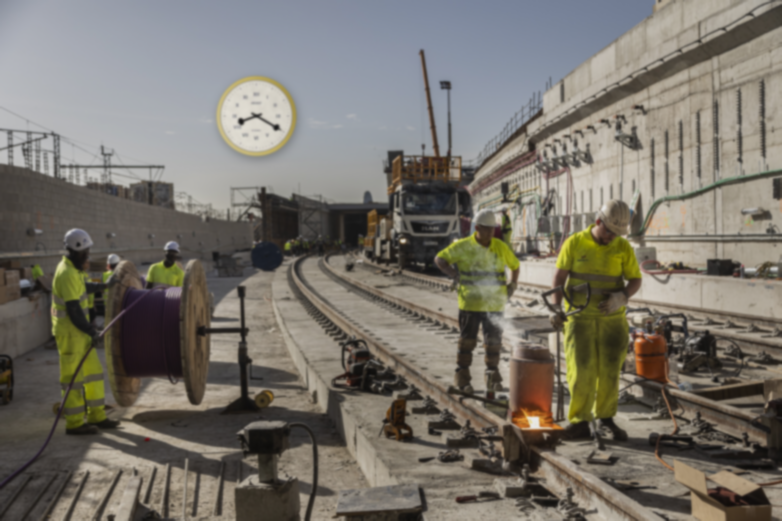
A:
8 h 20 min
